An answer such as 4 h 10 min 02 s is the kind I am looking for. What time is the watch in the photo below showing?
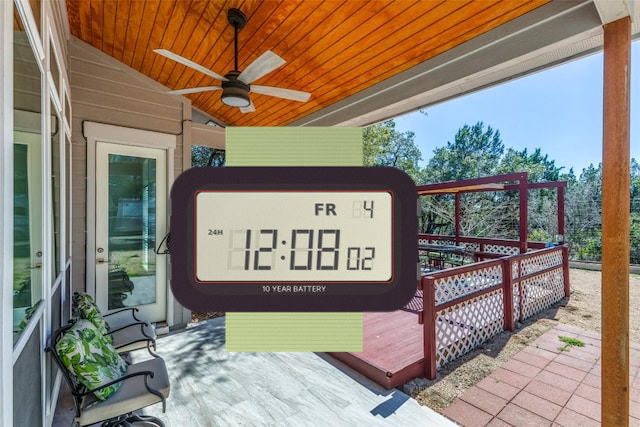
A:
12 h 08 min 02 s
